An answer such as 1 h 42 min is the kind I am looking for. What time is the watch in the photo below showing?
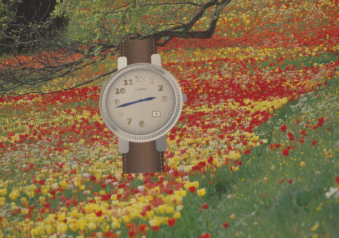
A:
2 h 43 min
